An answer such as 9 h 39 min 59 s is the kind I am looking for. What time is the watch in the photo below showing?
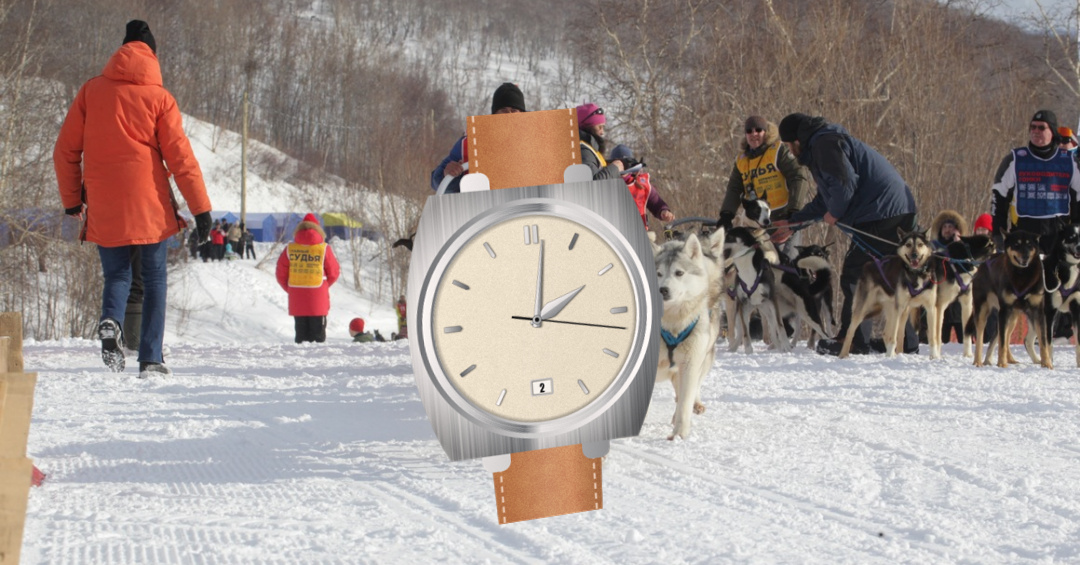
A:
2 h 01 min 17 s
